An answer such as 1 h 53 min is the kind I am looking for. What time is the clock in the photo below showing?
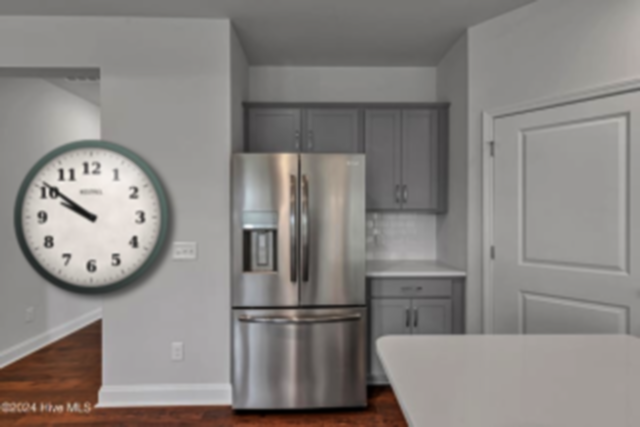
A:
9 h 51 min
